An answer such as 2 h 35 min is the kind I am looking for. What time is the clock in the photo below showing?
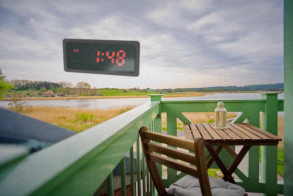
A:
1 h 48 min
